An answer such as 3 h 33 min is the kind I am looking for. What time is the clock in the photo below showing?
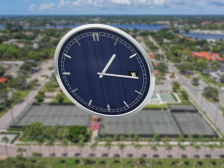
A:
1 h 16 min
